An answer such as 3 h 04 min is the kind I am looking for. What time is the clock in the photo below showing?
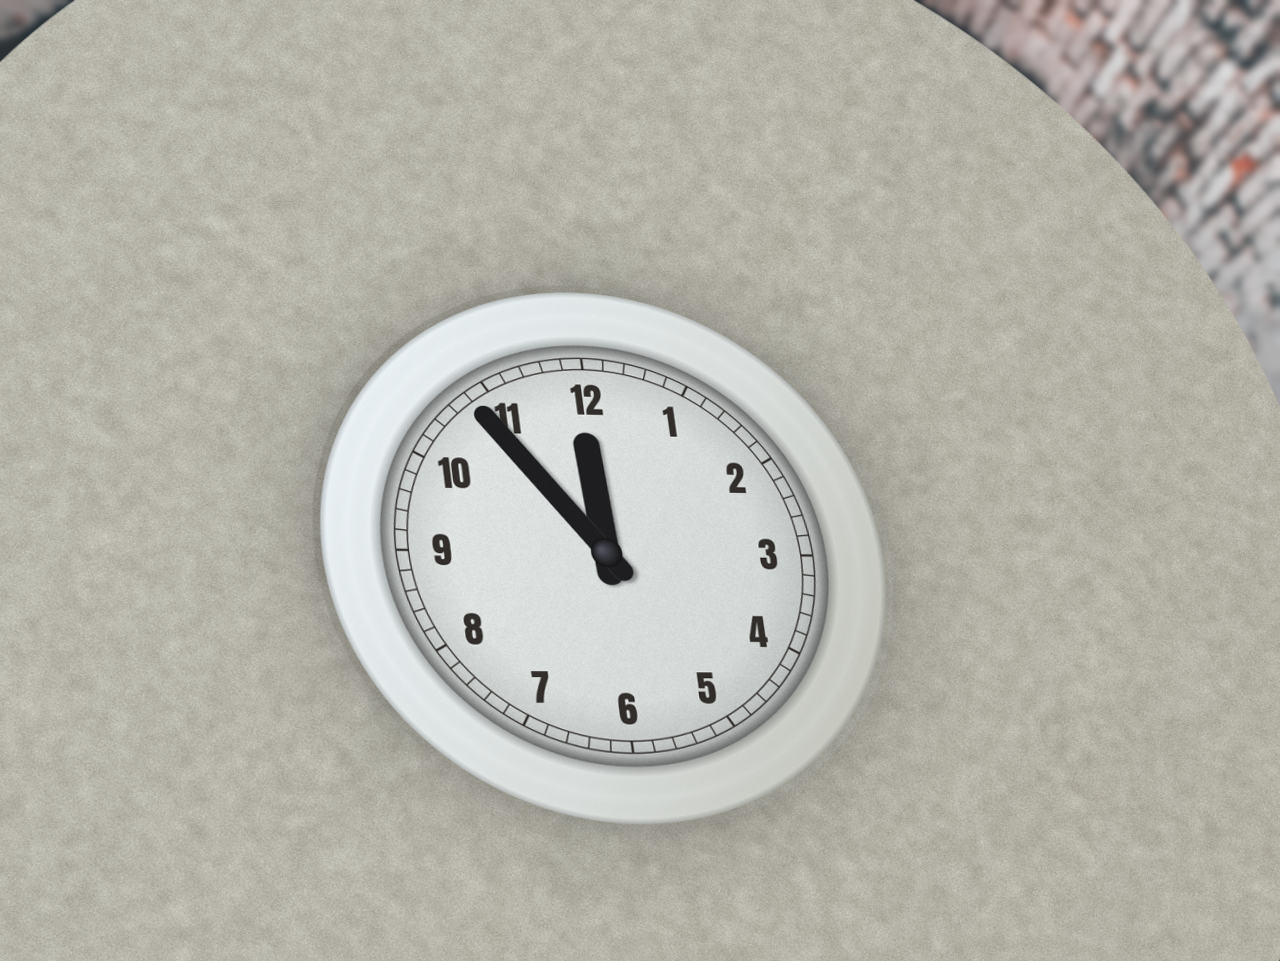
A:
11 h 54 min
